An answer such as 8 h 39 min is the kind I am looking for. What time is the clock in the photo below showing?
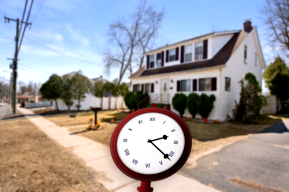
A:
2 h 22 min
